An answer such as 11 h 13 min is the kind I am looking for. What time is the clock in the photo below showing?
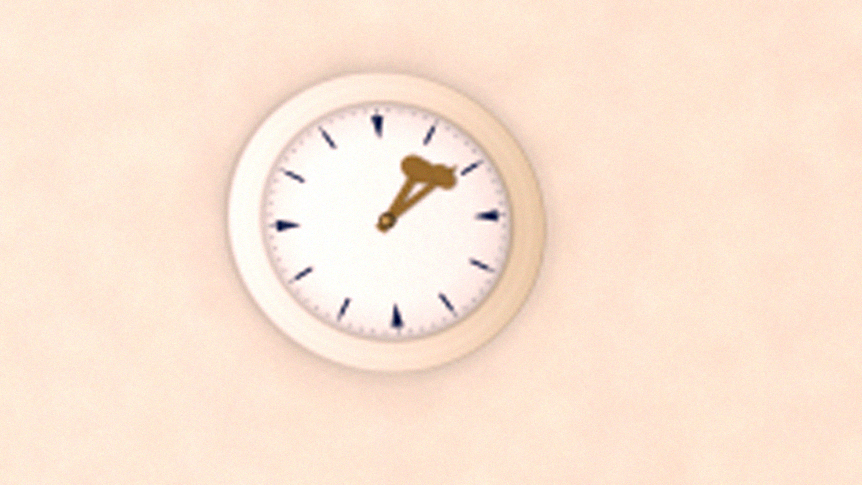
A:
1 h 09 min
